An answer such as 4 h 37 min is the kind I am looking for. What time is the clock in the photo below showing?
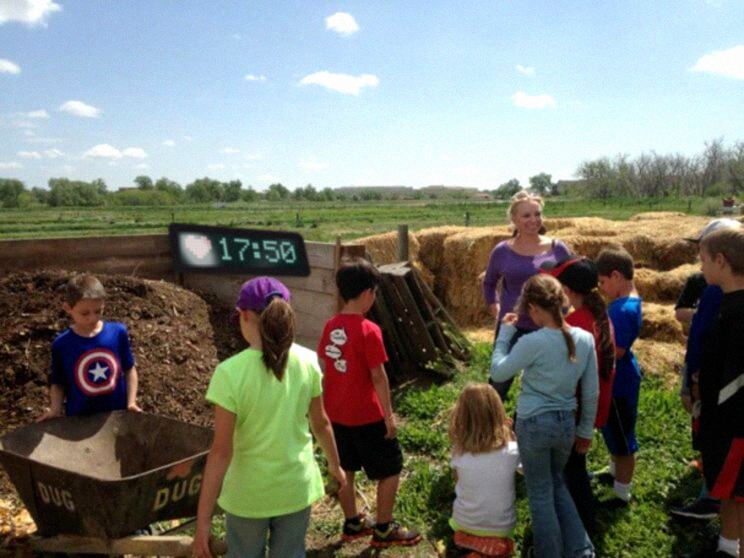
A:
17 h 50 min
